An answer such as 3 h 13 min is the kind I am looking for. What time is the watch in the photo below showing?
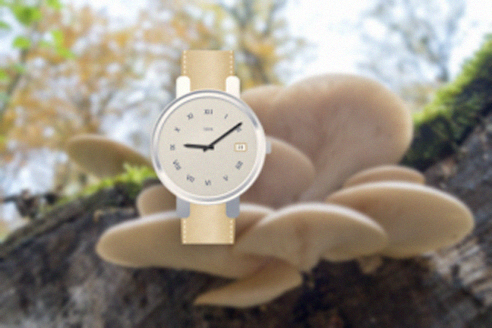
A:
9 h 09 min
